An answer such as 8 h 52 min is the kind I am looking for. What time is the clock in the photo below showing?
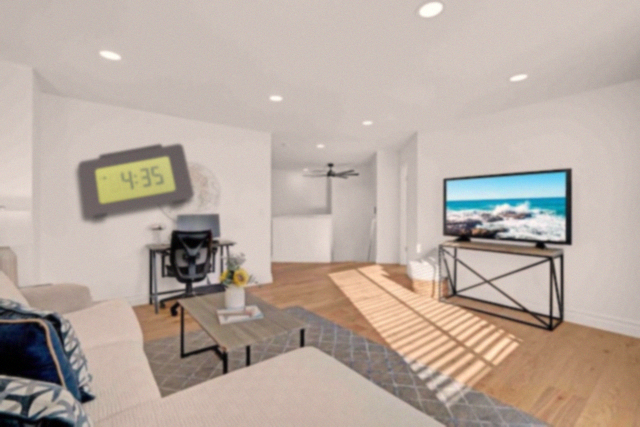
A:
4 h 35 min
